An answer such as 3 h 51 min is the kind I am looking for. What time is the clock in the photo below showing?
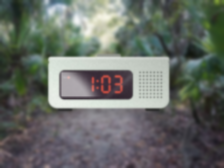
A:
1 h 03 min
